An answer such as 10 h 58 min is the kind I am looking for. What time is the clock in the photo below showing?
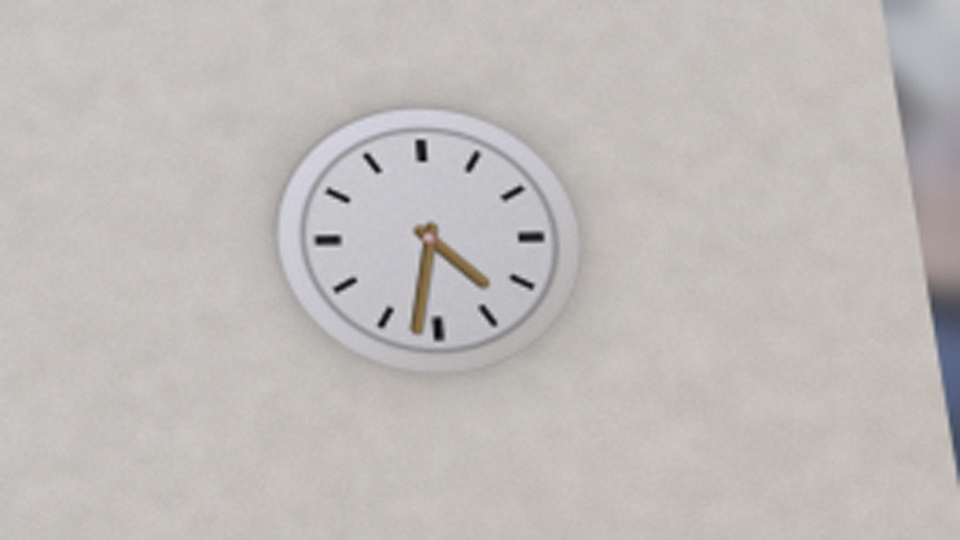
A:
4 h 32 min
